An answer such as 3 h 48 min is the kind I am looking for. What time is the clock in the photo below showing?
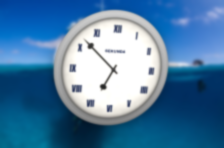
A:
6 h 52 min
